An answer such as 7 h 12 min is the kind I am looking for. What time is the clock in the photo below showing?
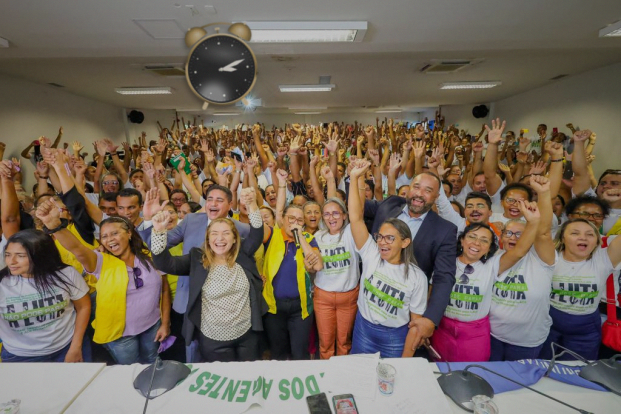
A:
3 h 12 min
